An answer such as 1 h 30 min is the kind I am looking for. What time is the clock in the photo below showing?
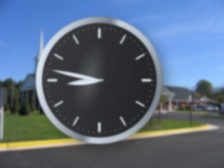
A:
8 h 47 min
